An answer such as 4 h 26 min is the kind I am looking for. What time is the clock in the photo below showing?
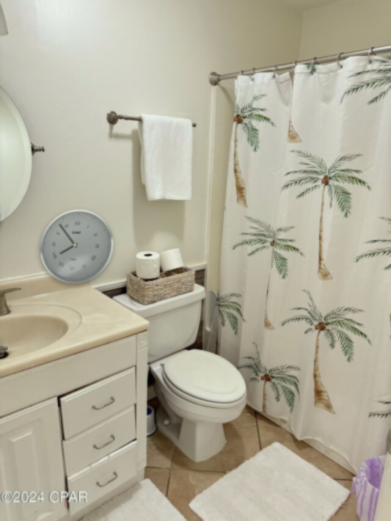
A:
7 h 53 min
